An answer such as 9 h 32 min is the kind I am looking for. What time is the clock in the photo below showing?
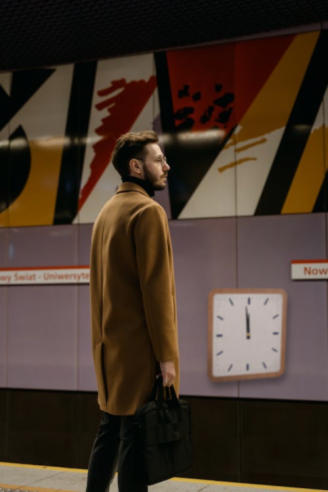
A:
11 h 59 min
